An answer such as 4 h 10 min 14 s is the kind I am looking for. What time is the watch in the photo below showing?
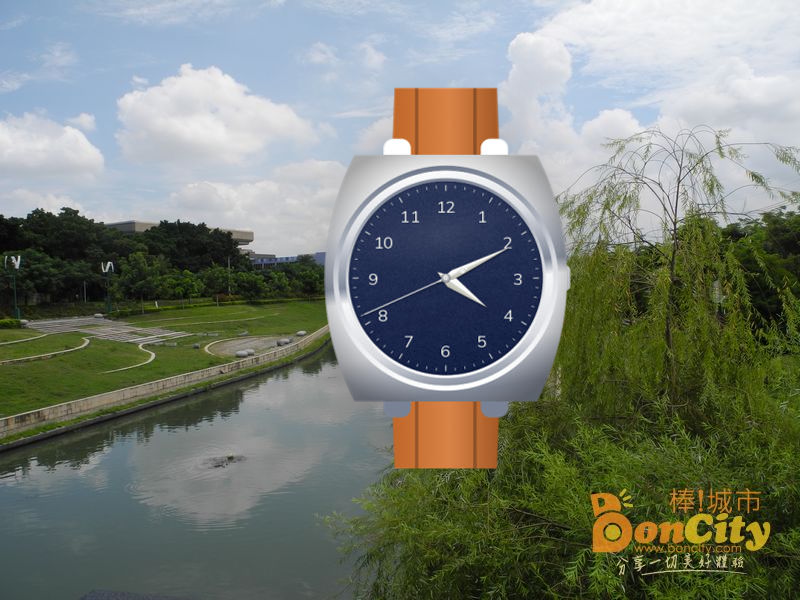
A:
4 h 10 min 41 s
